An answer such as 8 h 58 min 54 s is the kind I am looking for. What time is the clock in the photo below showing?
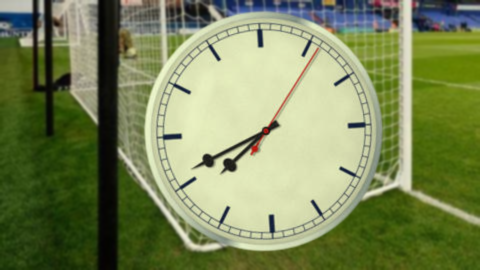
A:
7 h 41 min 06 s
